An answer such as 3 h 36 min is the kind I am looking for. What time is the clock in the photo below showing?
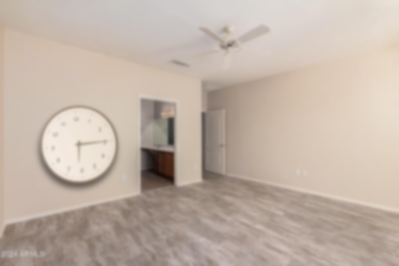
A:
6 h 15 min
